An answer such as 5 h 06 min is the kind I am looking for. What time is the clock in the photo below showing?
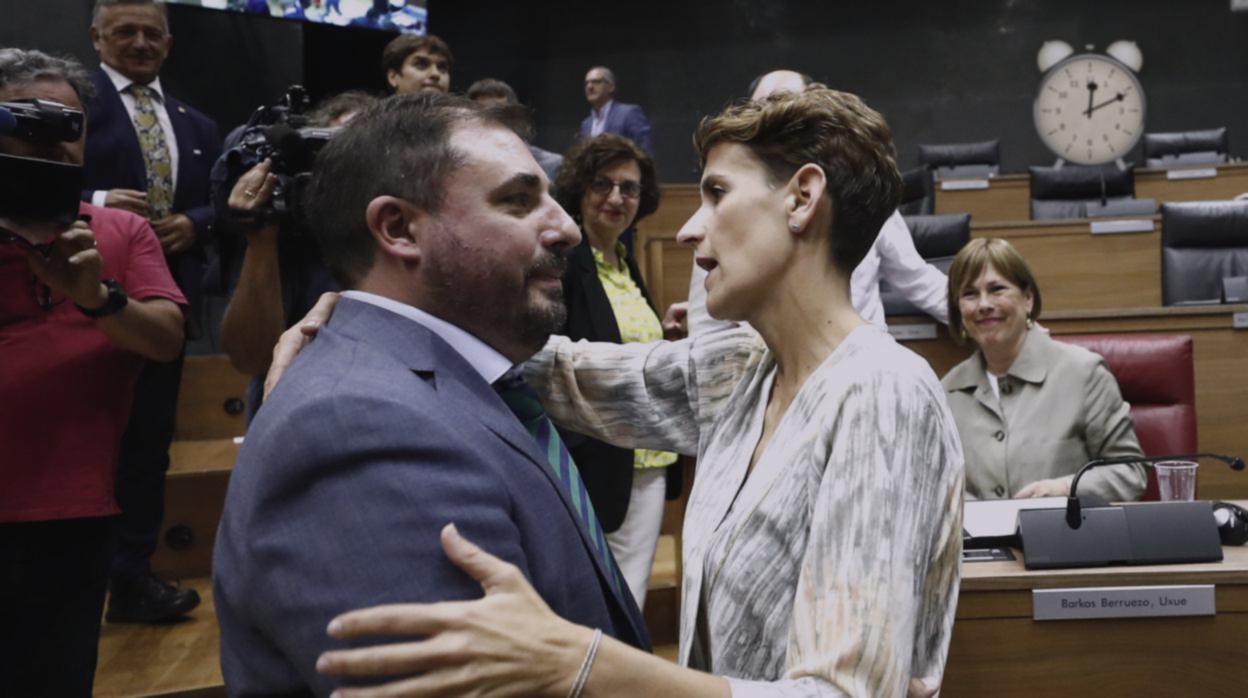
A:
12 h 11 min
